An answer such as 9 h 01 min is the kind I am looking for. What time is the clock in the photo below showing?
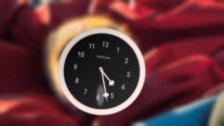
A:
4 h 27 min
